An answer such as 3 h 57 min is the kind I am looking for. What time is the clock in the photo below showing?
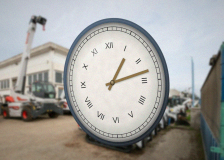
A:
1 h 13 min
